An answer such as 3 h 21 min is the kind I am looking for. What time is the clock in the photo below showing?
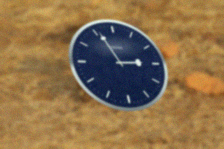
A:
2 h 56 min
